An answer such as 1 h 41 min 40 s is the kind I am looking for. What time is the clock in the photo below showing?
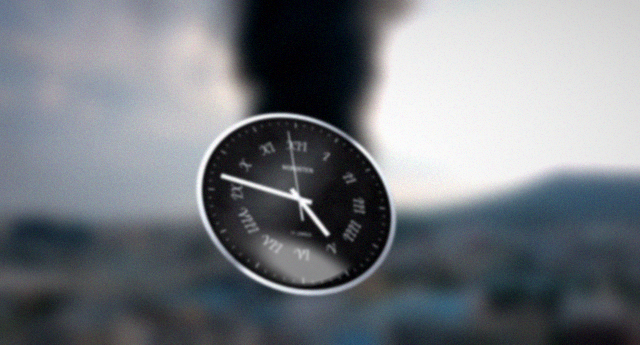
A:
4 h 46 min 59 s
